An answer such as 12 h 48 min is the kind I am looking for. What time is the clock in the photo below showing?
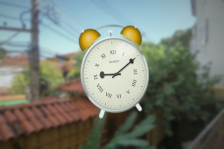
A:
9 h 10 min
